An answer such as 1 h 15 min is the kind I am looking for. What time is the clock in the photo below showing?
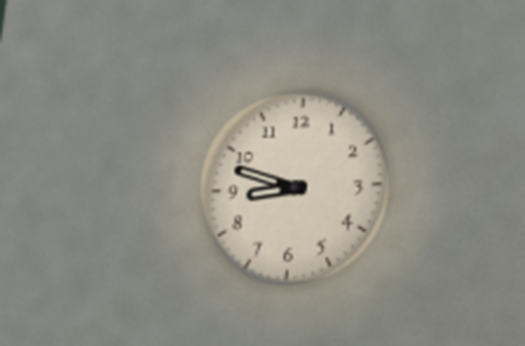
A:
8 h 48 min
